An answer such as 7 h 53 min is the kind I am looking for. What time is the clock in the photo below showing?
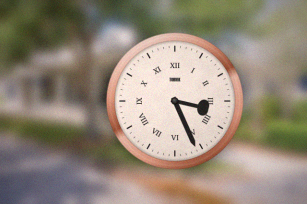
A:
3 h 26 min
